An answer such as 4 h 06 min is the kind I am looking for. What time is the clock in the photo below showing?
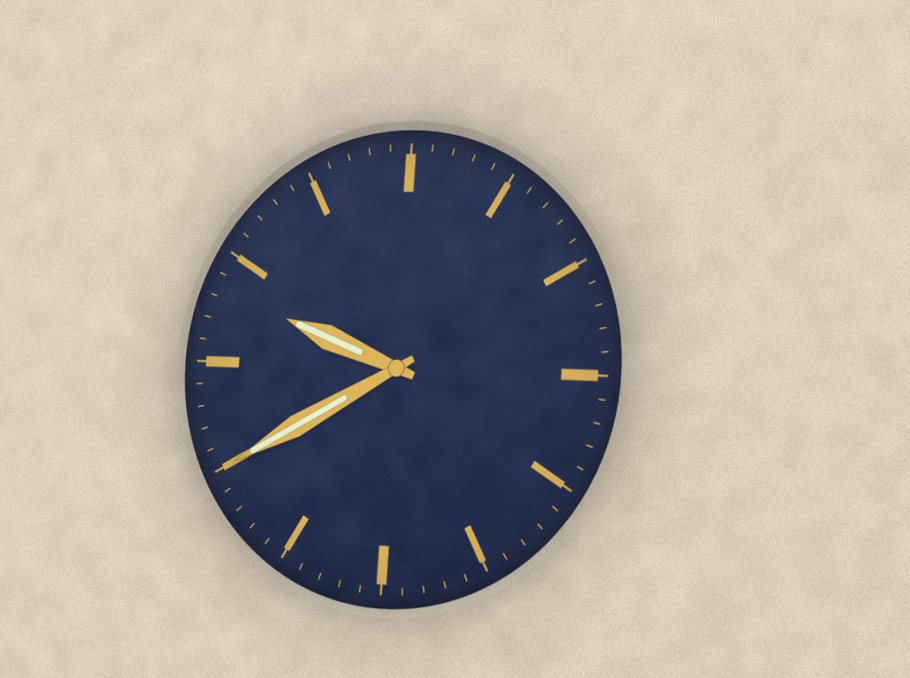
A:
9 h 40 min
